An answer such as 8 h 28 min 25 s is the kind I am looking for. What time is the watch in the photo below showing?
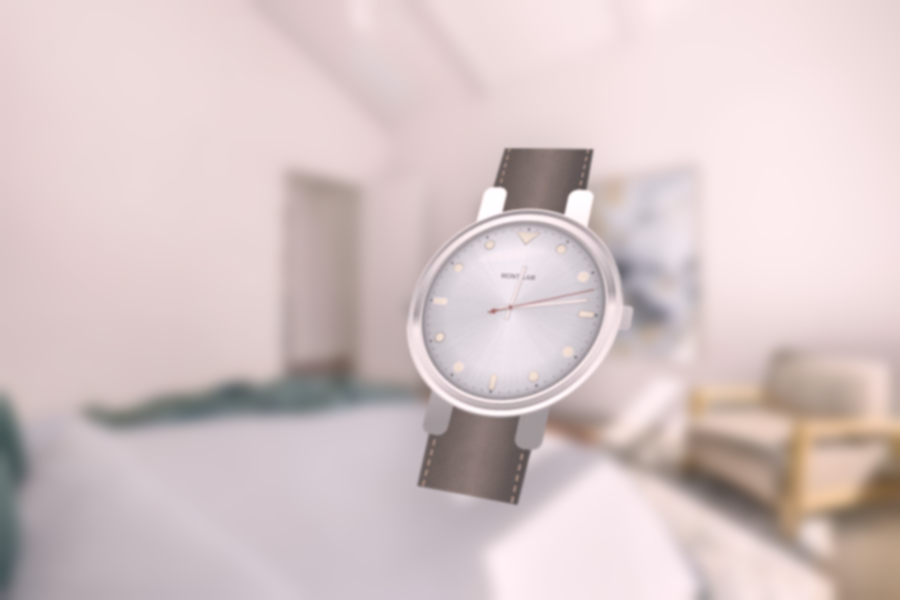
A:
12 h 13 min 12 s
